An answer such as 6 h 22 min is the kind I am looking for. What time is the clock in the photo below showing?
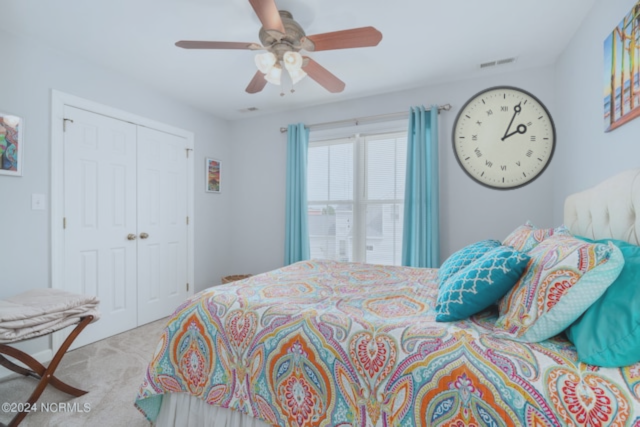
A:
2 h 04 min
